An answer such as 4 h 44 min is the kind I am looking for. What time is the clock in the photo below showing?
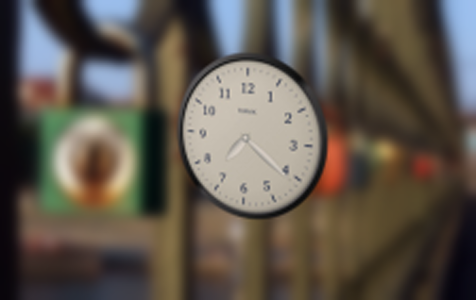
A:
7 h 21 min
